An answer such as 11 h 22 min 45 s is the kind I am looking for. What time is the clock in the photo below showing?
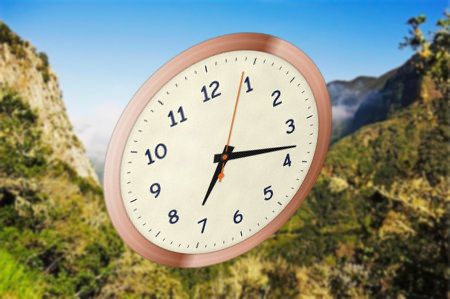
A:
7 h 18 min 04 s
